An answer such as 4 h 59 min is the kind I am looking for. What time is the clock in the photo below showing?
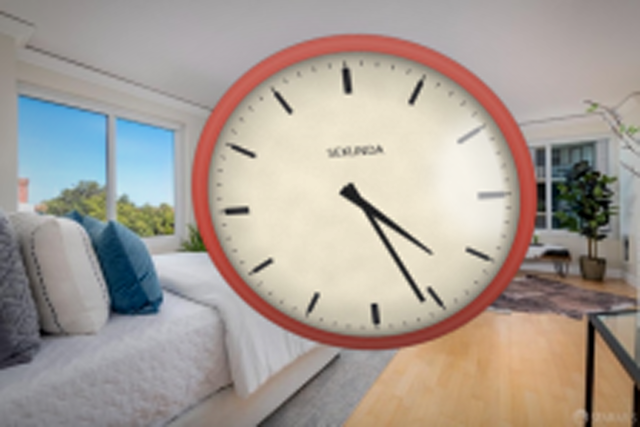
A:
4 h 26 min
